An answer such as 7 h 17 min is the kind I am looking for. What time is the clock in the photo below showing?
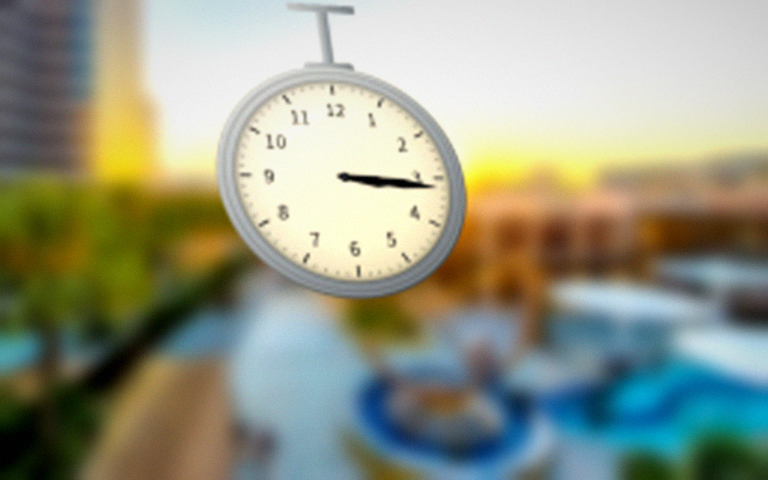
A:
3 h 16 min
